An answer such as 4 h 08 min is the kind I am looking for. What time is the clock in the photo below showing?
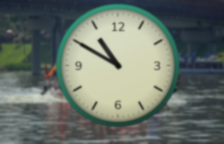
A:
10 h 50 min
